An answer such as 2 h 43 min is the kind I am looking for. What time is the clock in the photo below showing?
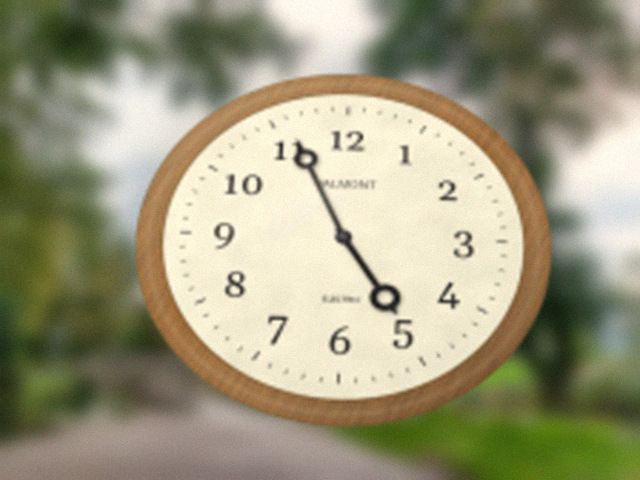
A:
4 h 56 min
